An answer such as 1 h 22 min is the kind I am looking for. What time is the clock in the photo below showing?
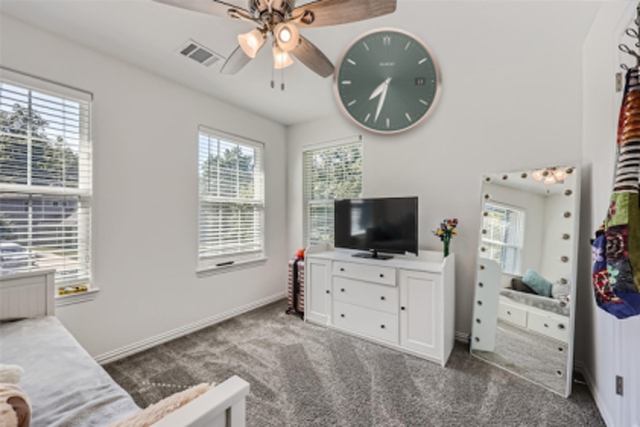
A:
7 h 33 min
